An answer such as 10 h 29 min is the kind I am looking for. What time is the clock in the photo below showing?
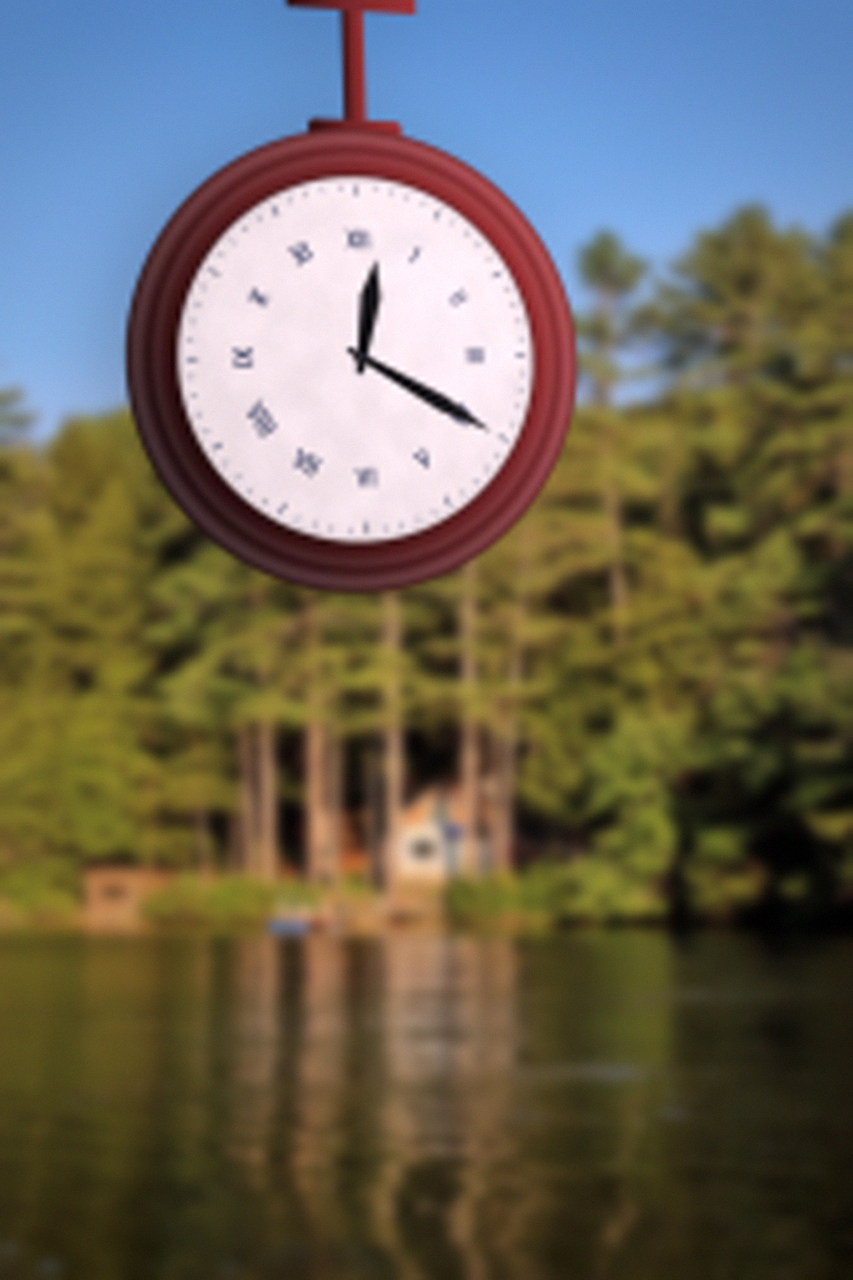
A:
12 h 20 min
